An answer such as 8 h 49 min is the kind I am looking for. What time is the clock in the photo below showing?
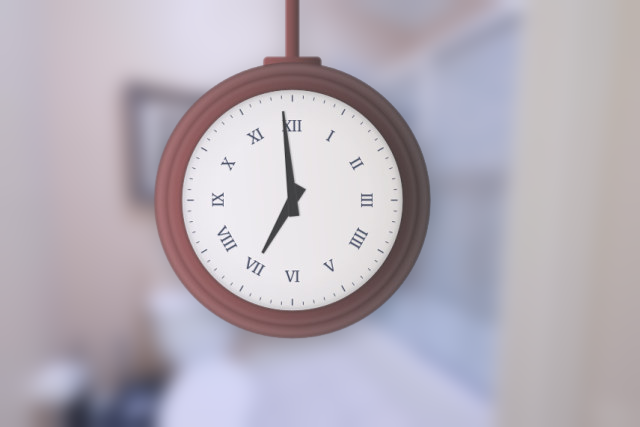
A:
6 h 59 min
